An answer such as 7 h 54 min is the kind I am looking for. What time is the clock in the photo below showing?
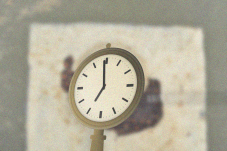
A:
6 h 59 min
